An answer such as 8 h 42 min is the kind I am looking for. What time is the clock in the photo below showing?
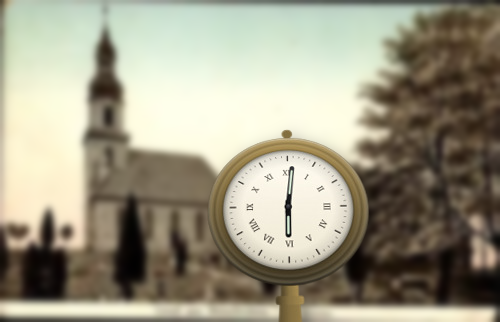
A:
6 h 01 min
